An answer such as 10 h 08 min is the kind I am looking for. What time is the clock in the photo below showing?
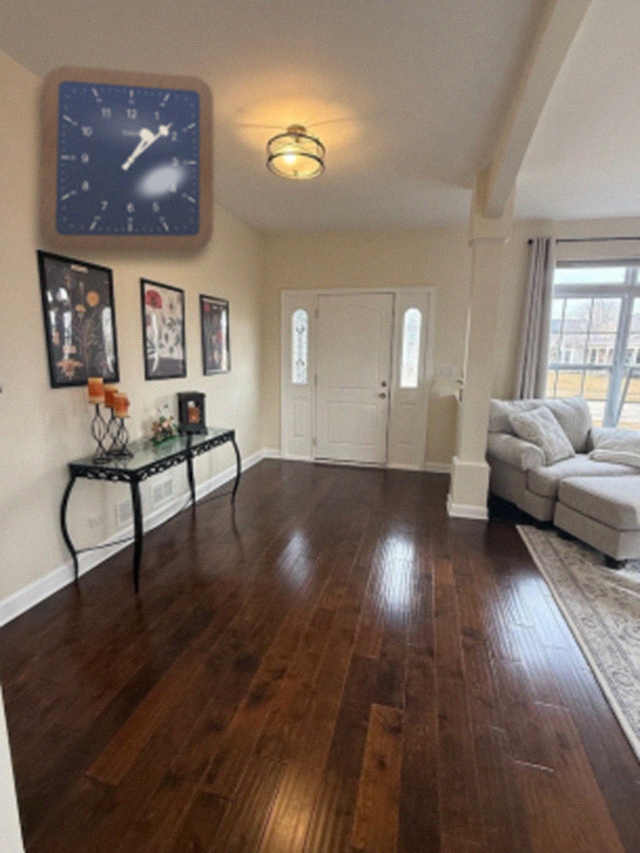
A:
1 h 08 min
